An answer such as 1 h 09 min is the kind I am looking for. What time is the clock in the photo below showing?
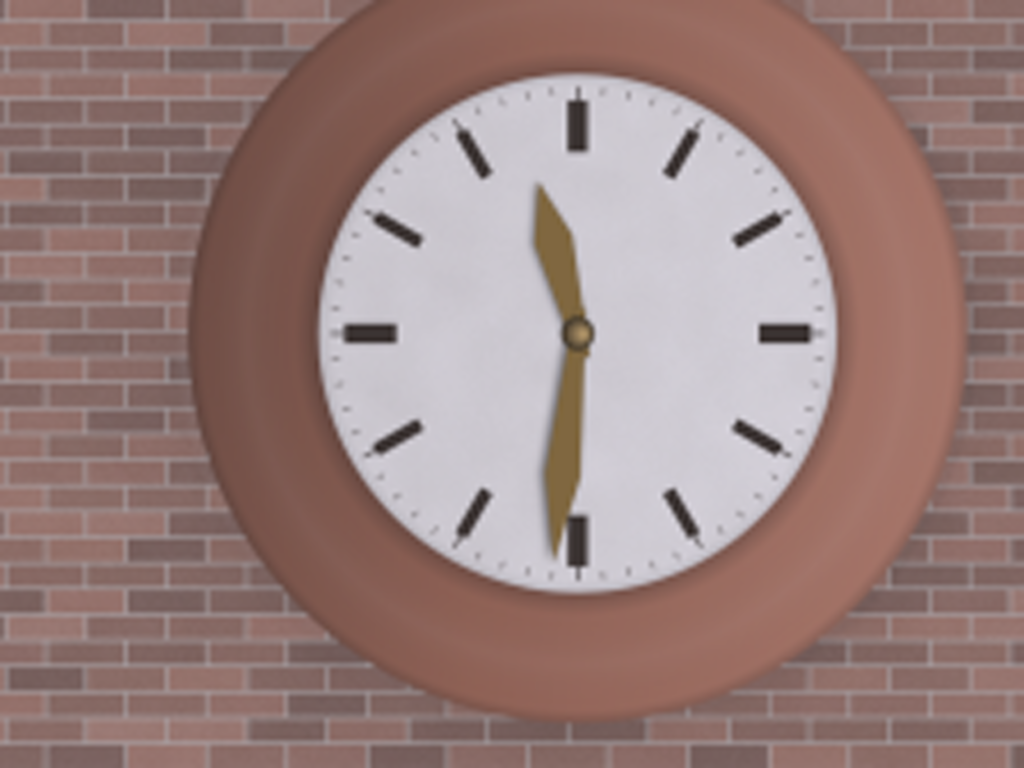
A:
11 h 31 min
